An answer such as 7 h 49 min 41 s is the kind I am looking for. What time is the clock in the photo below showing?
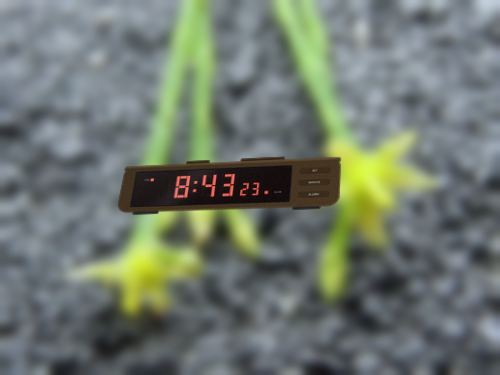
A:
8 h 43 min 23 s
